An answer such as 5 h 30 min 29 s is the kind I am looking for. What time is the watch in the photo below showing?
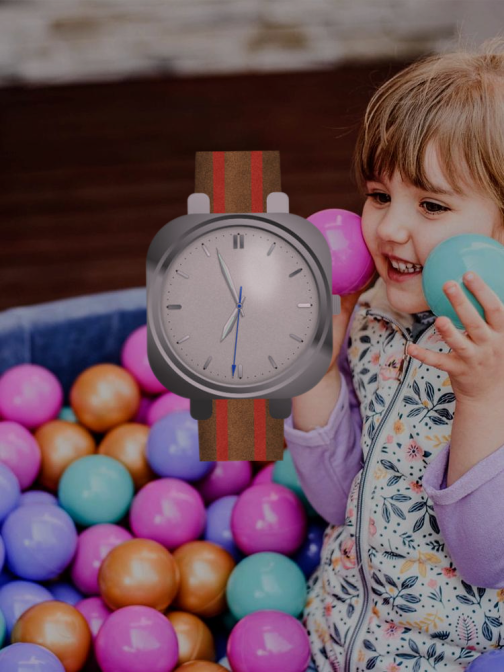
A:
6 h 56 min 31 s
